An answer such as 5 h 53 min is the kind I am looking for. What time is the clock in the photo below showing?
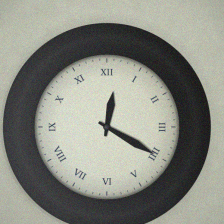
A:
12 h 20 min
